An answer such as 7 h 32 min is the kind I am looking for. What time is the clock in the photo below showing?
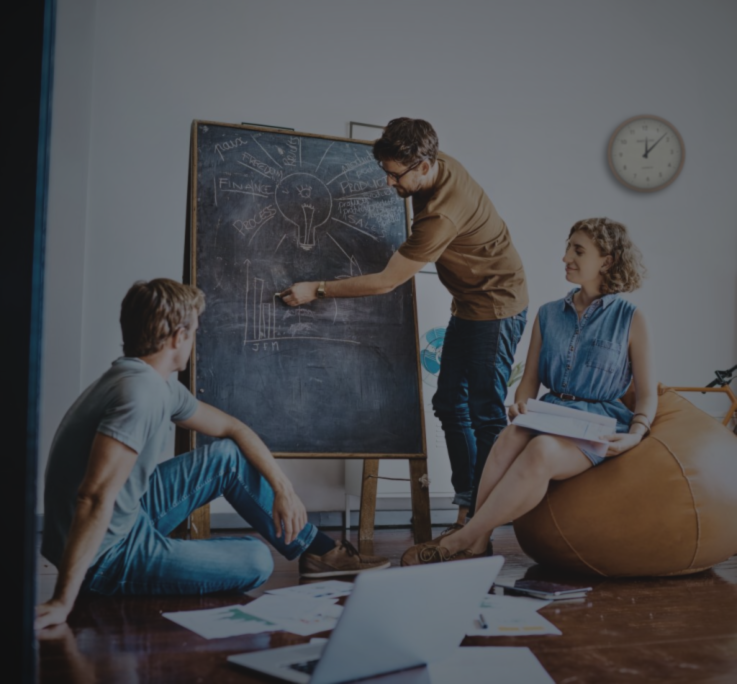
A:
12 h 08 min
